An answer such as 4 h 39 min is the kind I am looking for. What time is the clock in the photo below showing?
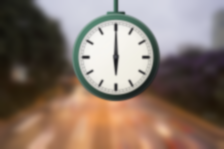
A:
6 h 00 min
